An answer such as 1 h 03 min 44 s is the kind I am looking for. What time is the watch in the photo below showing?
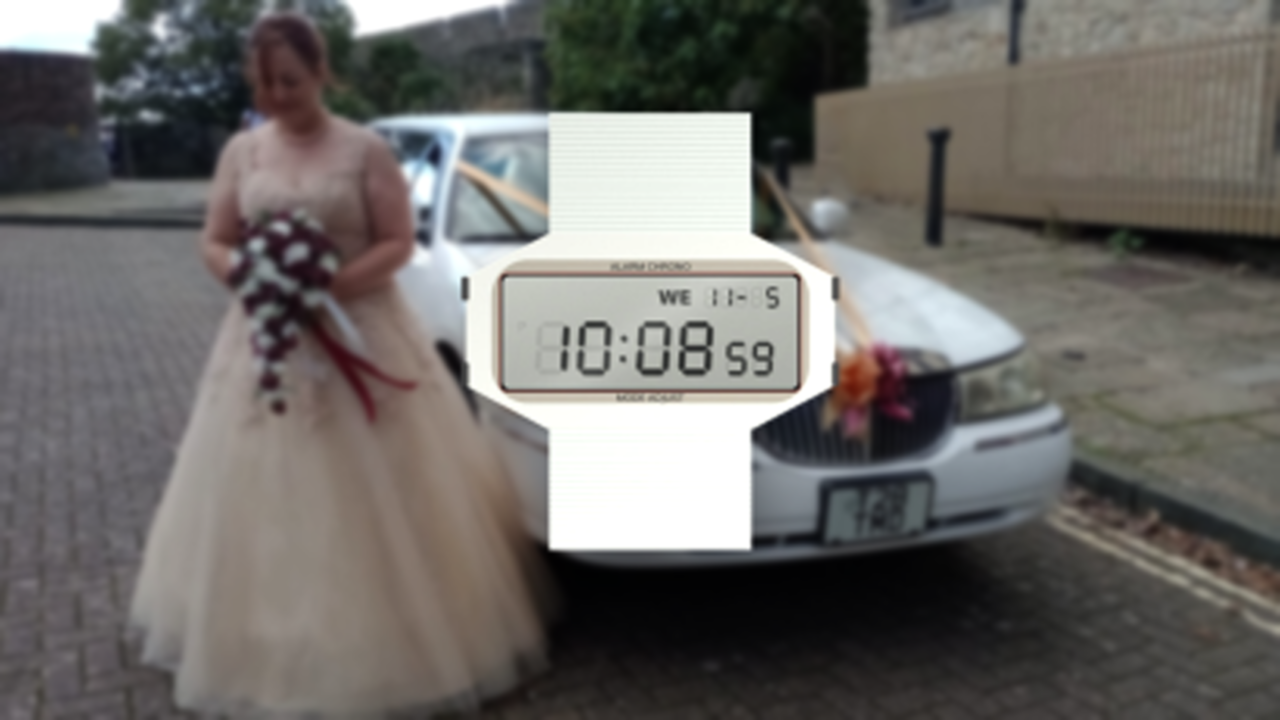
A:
10 h 08 min 59 s
